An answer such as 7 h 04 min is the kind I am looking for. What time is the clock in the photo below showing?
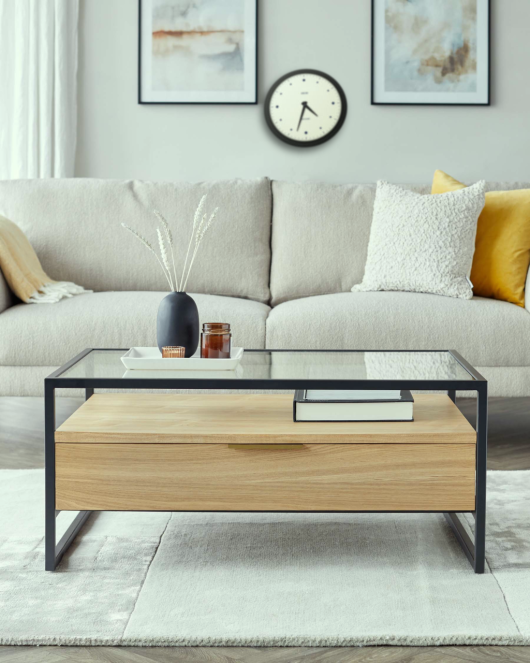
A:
4 h 33 min
